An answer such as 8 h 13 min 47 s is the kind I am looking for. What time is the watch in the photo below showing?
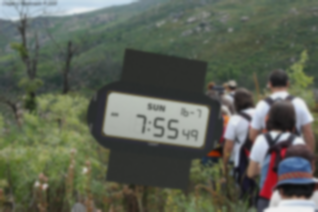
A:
7 h 55 min 49 s
